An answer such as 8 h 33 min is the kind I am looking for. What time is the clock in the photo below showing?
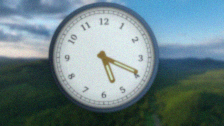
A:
5 h 19 min
